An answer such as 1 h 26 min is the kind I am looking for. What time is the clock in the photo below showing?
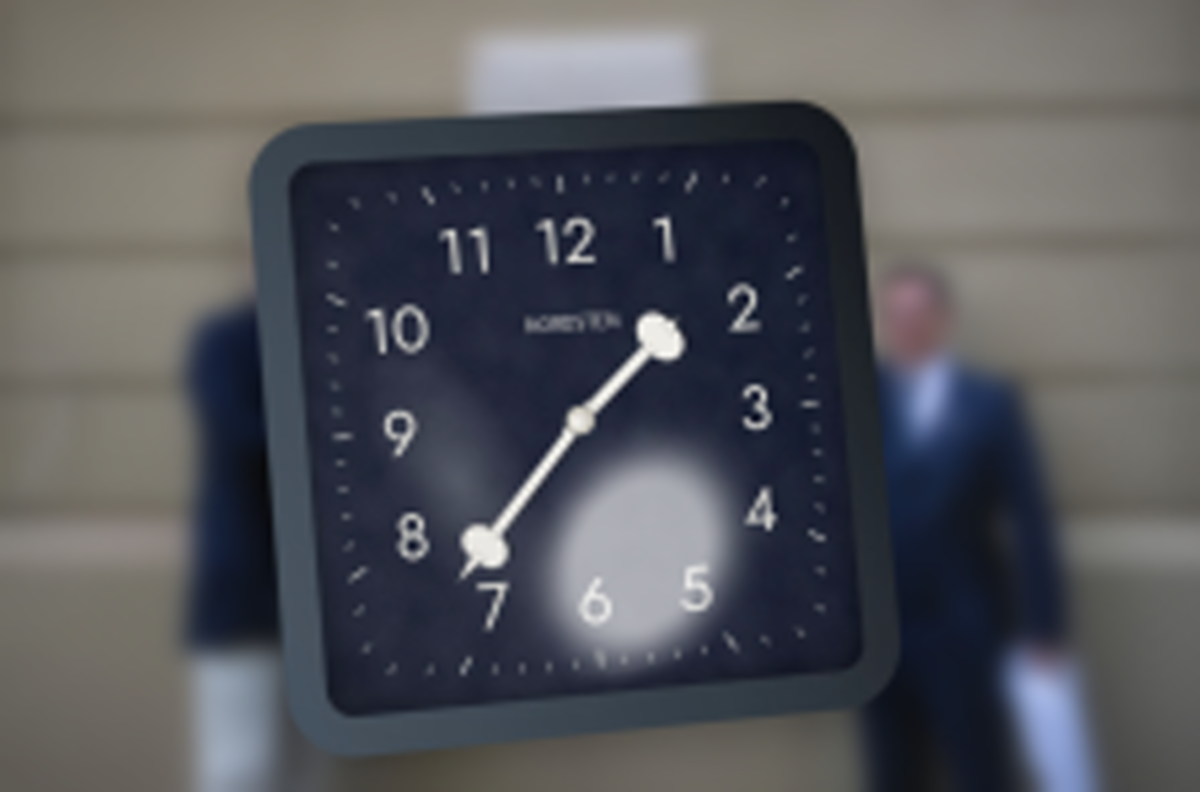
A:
1 h 37 min
